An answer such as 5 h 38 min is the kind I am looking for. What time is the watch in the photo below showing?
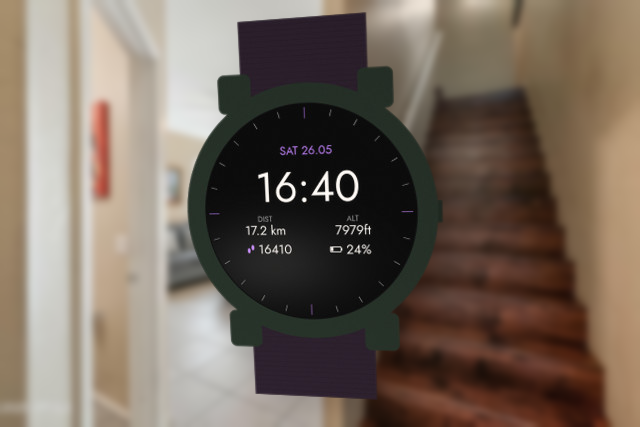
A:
16 h 40 min
